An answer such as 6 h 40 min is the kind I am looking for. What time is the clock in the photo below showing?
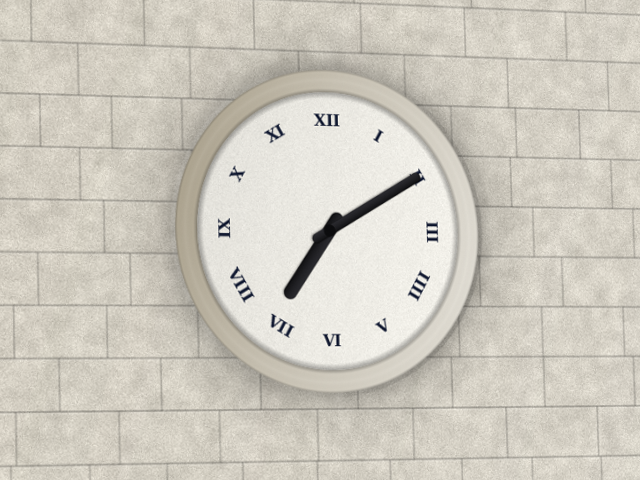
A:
7 h 10 min
